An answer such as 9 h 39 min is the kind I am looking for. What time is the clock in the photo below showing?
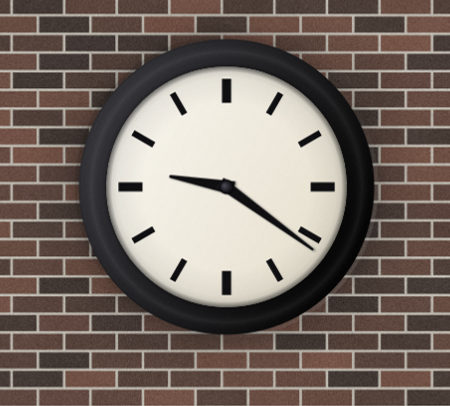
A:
9 h 21 min
